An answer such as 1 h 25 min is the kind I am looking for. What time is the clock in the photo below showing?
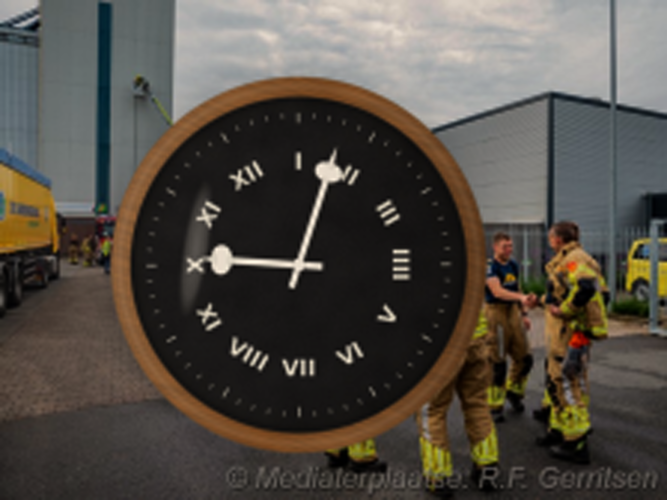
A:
10 h 08 min
